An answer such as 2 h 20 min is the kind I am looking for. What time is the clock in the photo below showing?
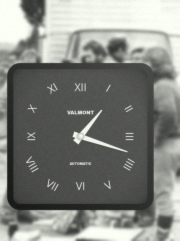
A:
1 h 18 min
